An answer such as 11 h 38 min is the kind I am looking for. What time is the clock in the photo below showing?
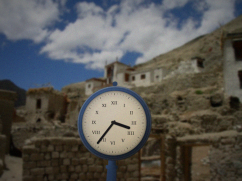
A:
3 h 36 min
